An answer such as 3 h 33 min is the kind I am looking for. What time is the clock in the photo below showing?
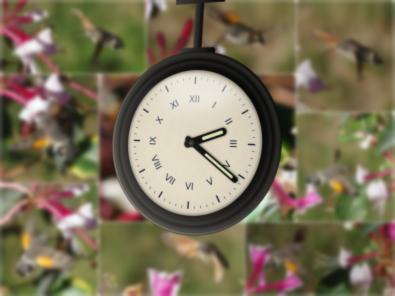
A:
2 h 21 min
